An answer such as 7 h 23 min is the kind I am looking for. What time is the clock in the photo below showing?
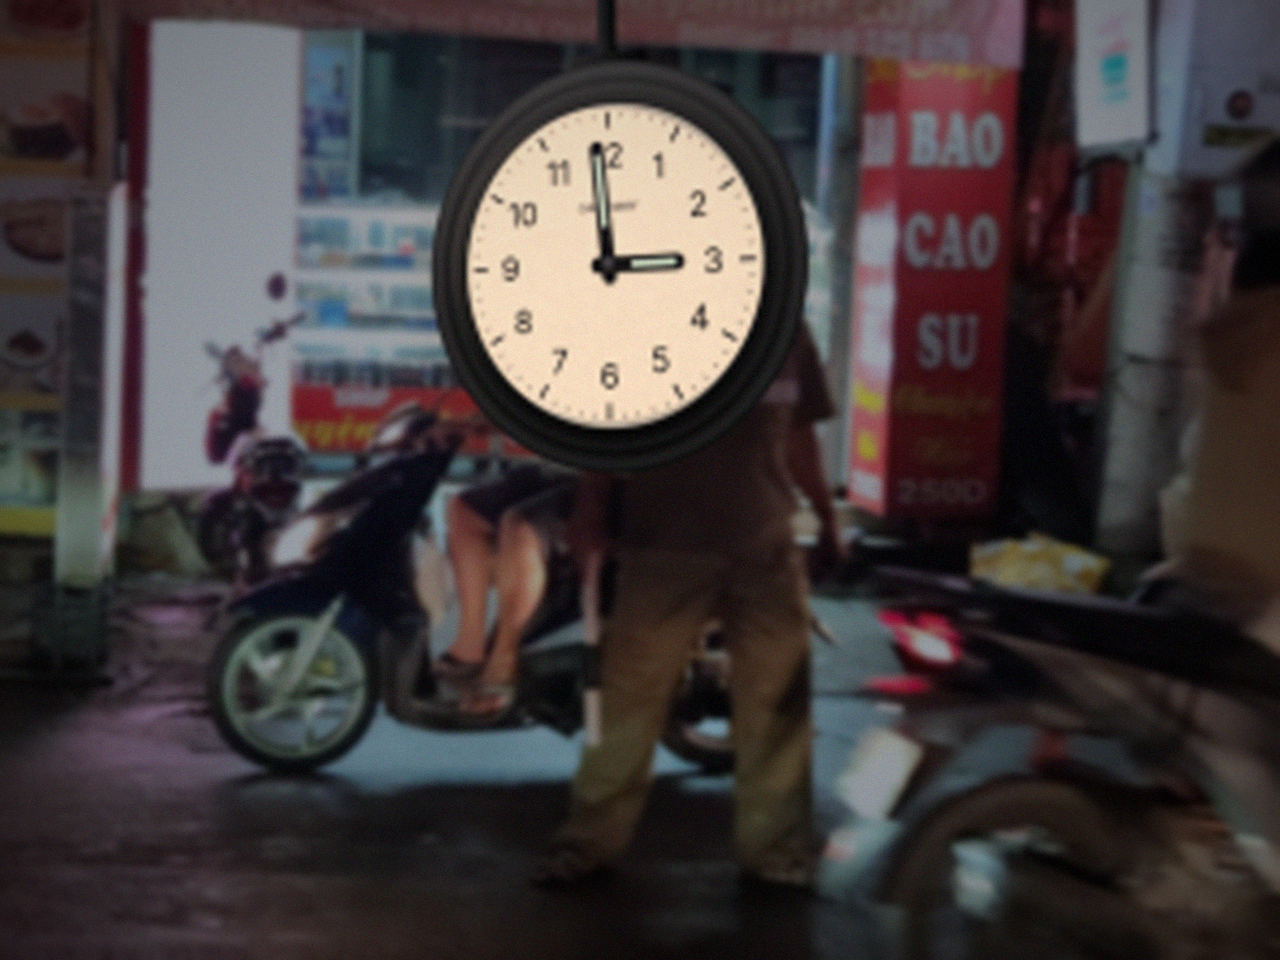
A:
2 h 59 min
